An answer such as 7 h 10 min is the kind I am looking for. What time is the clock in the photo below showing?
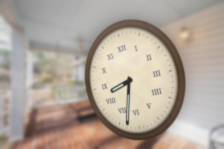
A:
8 h 33 min
